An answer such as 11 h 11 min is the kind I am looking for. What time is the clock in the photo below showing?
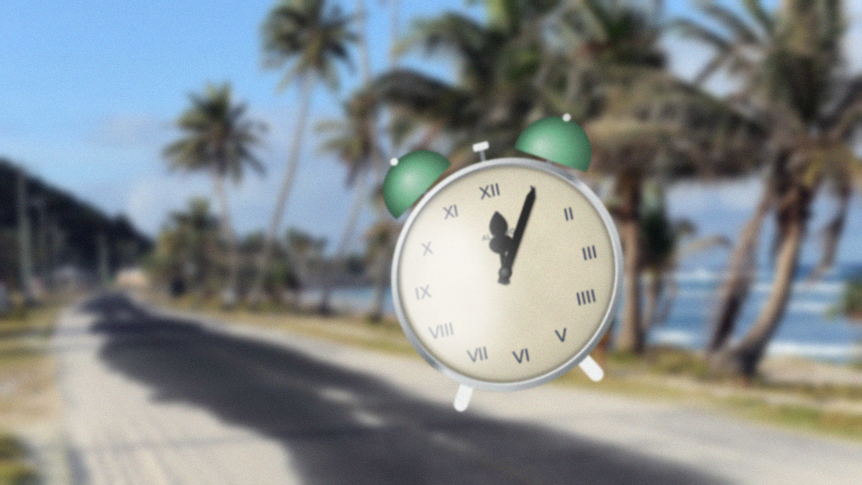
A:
12 h 05 min
